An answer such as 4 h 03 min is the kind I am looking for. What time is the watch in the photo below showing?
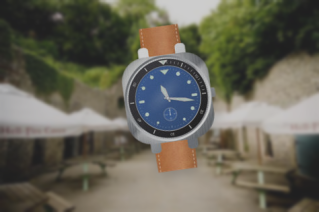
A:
11 h 17 min
